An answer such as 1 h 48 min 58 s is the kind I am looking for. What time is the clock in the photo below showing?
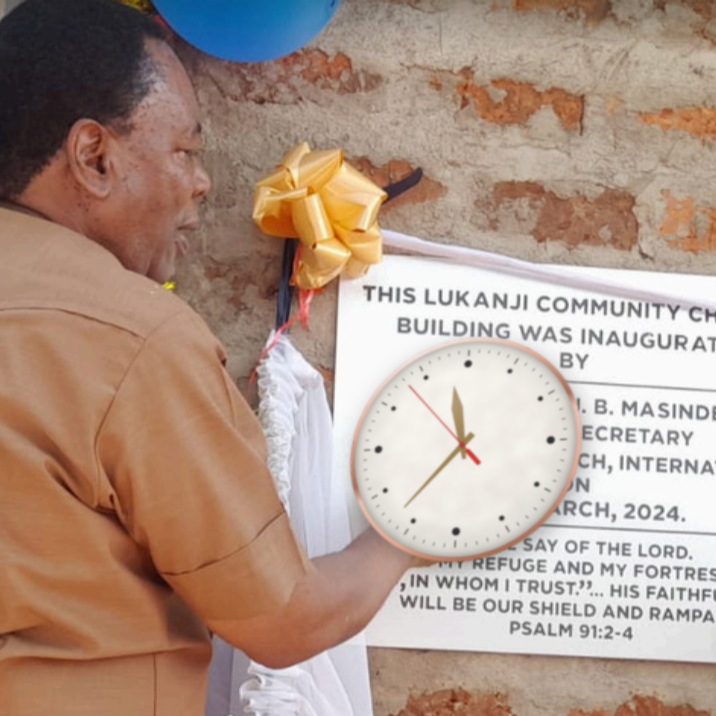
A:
11 h 36 min 53 s
